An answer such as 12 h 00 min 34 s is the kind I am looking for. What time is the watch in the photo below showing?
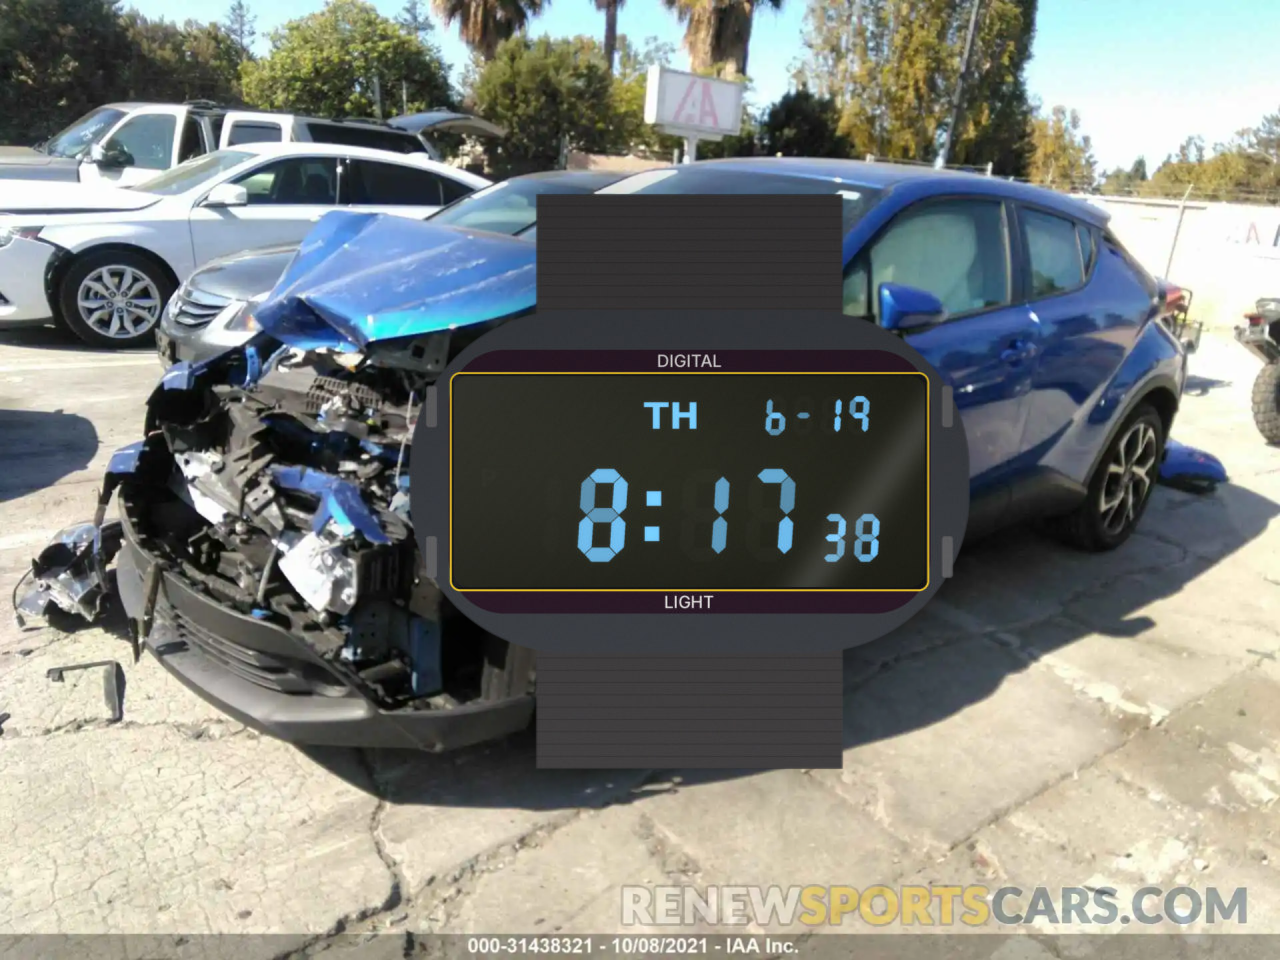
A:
8 h 17 min 38 s
